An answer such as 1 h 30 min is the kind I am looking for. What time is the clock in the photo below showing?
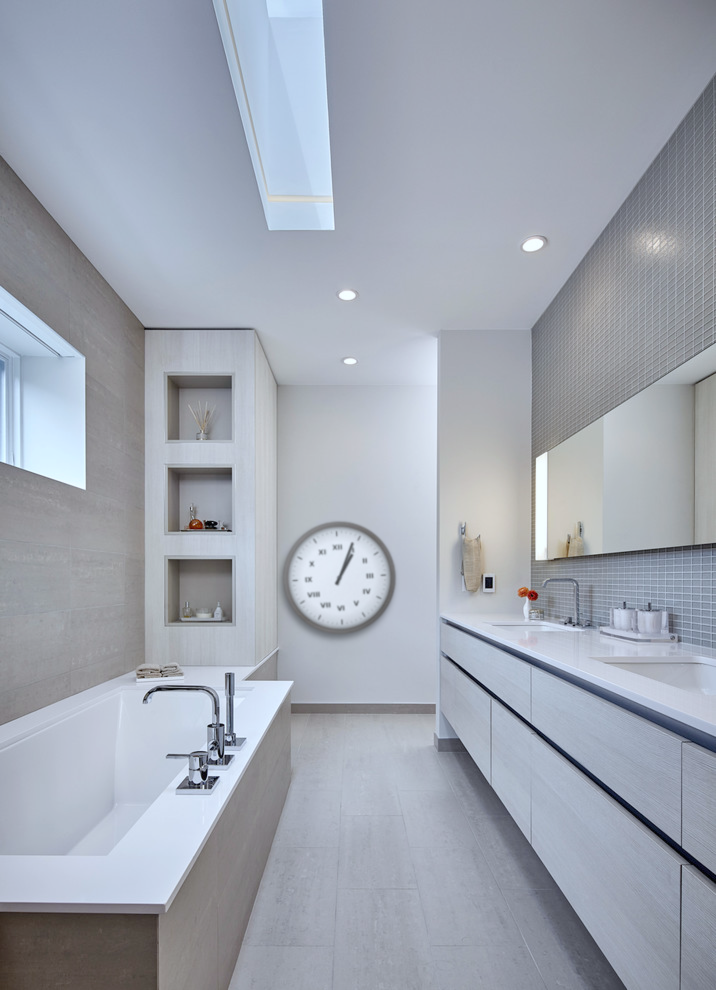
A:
1 h 04 min
